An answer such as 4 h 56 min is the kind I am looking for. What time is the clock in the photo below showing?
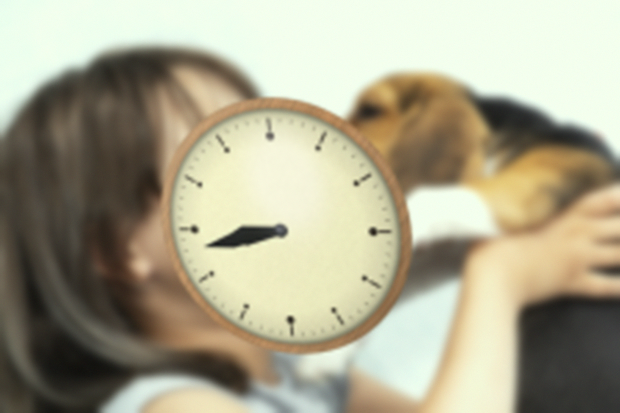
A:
8 h 43 min
